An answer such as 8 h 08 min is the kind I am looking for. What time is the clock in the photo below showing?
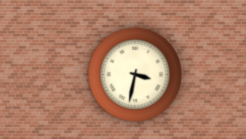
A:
3 h 32 min
